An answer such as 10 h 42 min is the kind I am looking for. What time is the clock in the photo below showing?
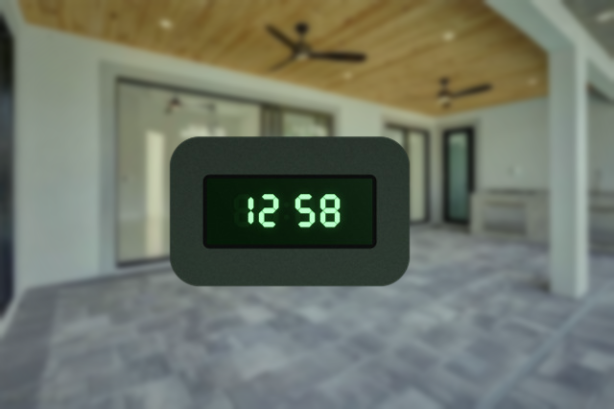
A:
12 h 58 min
